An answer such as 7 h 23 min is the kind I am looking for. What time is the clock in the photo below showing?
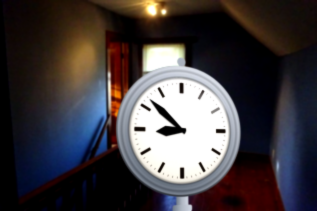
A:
8 h 52 min
